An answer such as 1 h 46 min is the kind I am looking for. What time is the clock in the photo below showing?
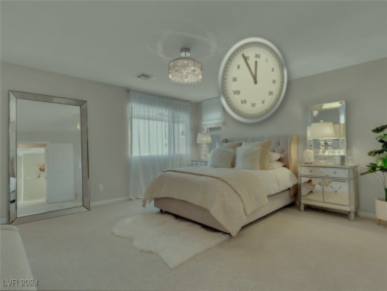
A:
11 h 54 min
